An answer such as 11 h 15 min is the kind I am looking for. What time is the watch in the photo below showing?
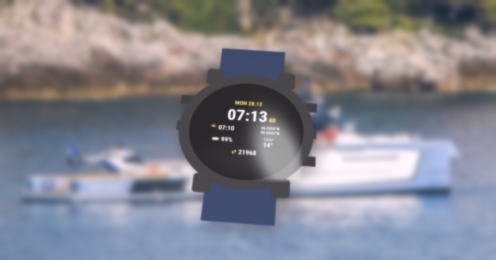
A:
7 h 13 min
